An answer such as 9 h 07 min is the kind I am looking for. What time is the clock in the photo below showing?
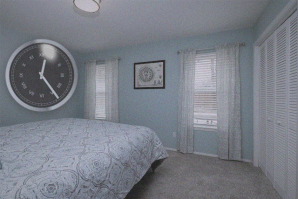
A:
12 h 24 min
